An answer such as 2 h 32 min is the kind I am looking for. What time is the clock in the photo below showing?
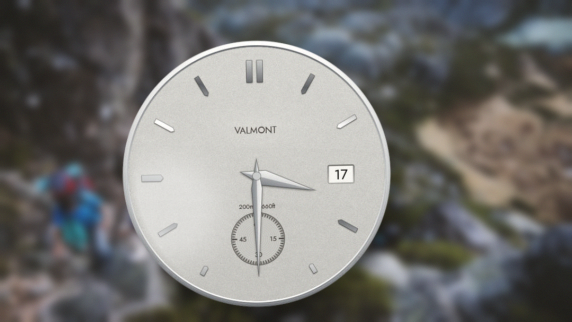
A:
3 h 30 min
